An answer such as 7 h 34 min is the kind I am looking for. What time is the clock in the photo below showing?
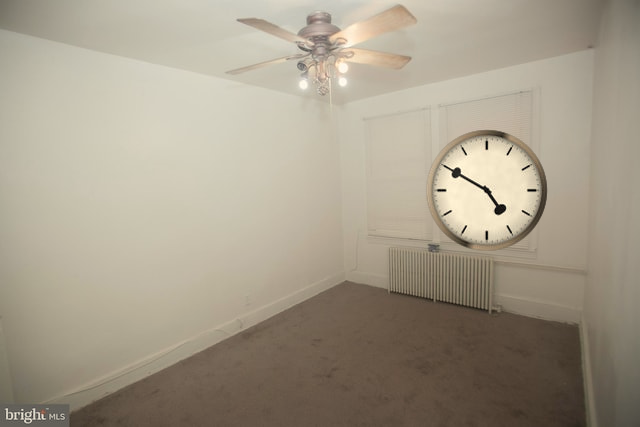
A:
4 h 50 min
